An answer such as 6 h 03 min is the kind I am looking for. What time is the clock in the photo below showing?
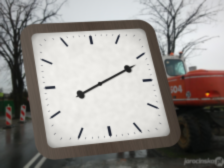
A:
8 h 11 min
